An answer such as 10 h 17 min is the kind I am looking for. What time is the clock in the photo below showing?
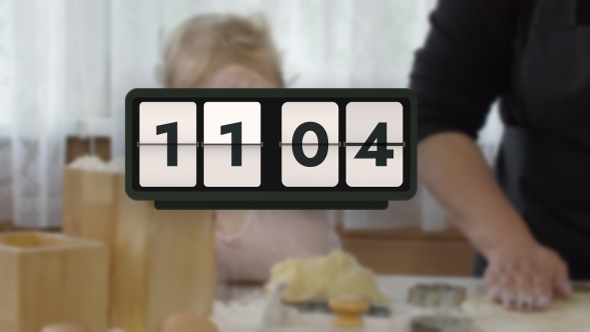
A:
11 h 04 min
